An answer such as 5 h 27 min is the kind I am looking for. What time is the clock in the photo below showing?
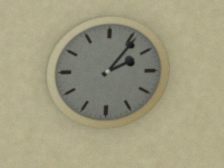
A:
2 h 06 min
